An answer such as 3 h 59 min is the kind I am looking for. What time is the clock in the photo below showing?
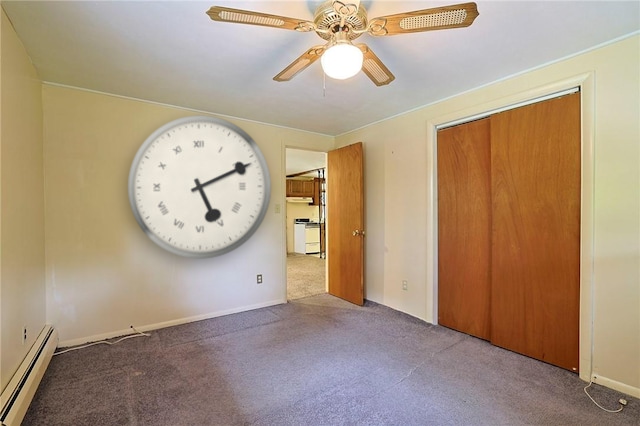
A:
5 h 11 min
